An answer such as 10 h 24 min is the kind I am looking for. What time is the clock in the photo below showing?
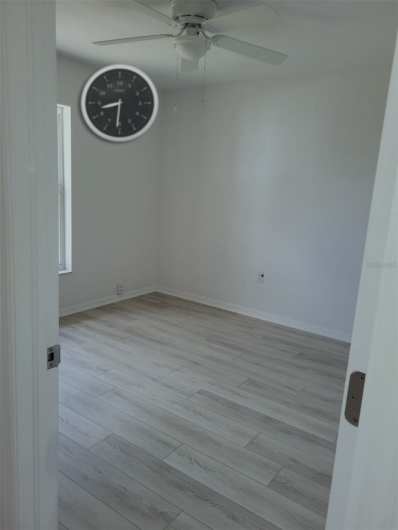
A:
8 h 31 min
